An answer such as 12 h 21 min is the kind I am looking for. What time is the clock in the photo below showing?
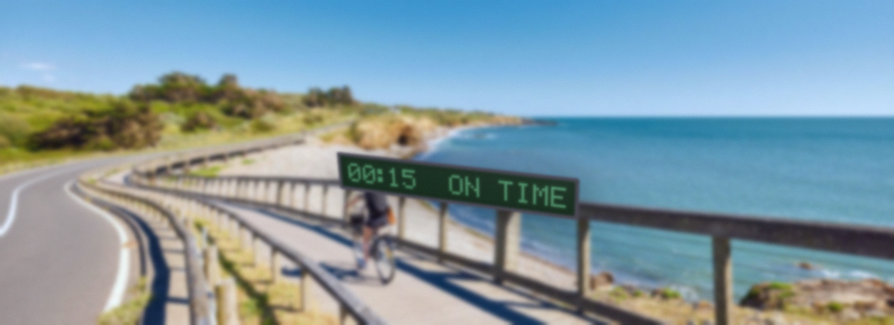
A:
0 h 15 min
